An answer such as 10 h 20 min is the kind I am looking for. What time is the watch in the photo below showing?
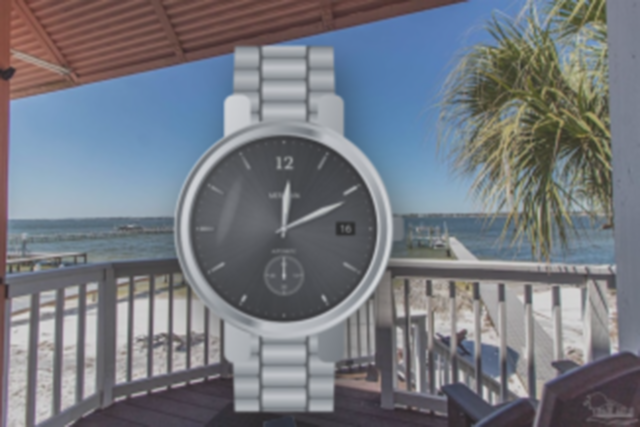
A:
12 h 11 min
